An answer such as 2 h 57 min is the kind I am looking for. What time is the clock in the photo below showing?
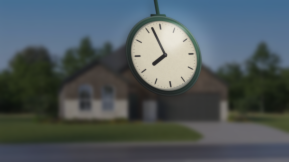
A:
7 h 57 min
